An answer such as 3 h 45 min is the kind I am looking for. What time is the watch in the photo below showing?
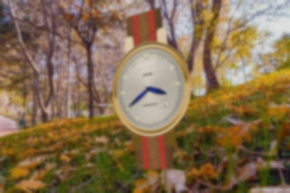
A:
3 h 40 min
